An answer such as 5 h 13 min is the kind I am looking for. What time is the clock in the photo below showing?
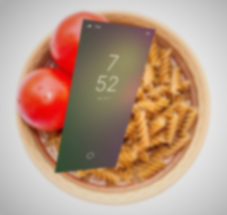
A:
7 h 52 min
